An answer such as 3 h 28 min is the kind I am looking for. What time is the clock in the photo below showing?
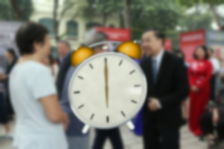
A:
6 h 00 min
